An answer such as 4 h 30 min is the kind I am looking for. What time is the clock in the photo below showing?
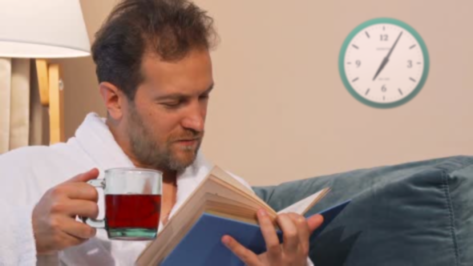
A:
7 h 05 min
